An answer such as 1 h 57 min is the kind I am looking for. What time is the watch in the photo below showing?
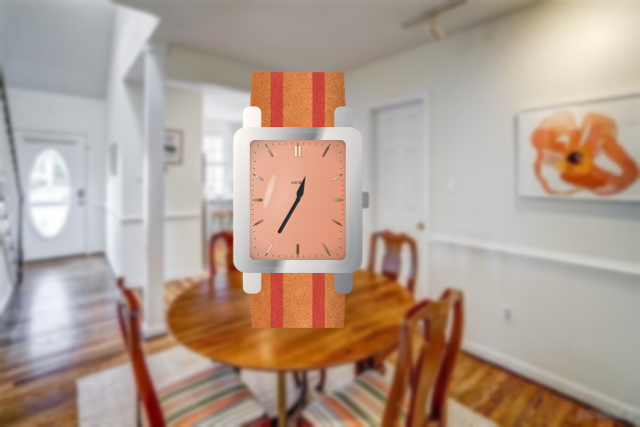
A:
12 h 35 min
